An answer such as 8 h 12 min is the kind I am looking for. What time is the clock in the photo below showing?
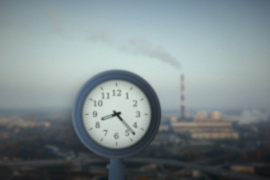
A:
8 h 23 min
